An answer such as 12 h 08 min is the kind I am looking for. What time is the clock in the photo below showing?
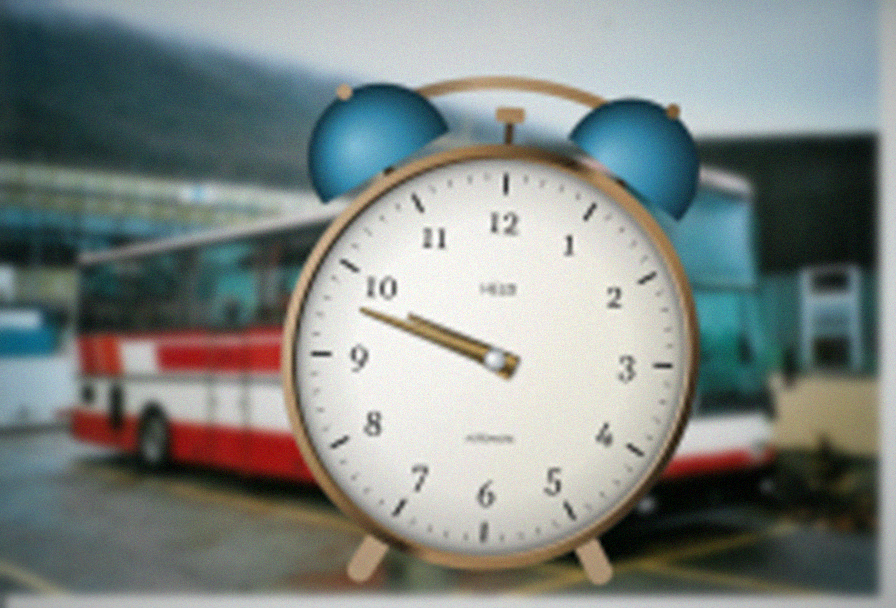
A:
9 h 48 min
